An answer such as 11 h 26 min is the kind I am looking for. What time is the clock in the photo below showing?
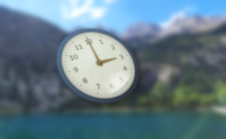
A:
3 h 00 min
